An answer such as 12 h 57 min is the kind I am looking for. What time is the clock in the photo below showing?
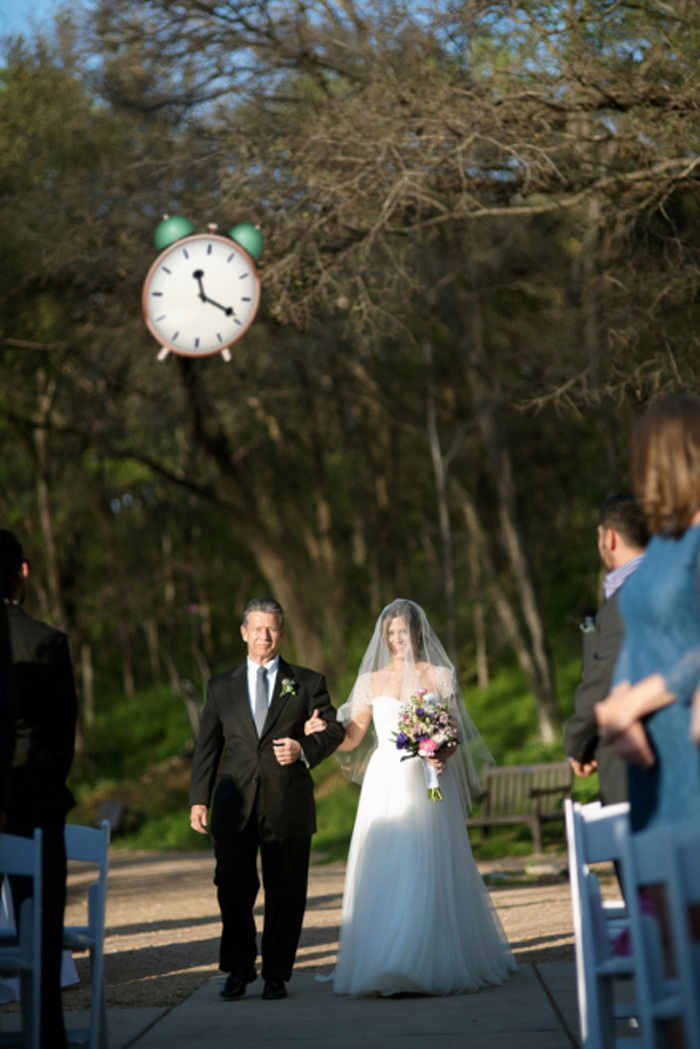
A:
11 h 19 min
